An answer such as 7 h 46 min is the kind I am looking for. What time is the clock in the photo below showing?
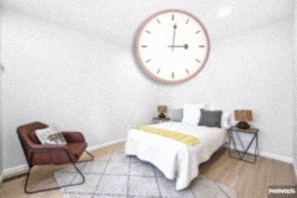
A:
3 h 01 min
